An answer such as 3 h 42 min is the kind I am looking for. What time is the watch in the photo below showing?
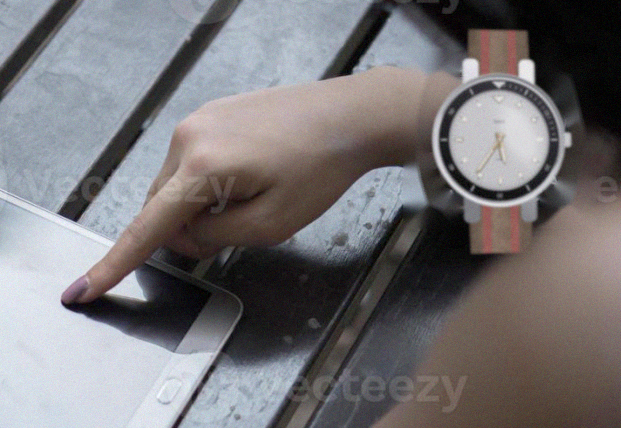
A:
5 h 36 min
